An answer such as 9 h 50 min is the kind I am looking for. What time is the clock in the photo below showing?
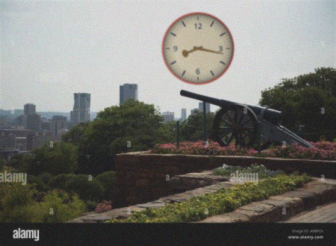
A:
8 h 17 min
